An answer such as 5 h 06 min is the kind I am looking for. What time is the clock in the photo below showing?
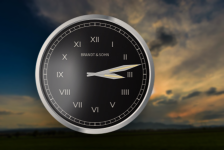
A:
3 h 13 min
